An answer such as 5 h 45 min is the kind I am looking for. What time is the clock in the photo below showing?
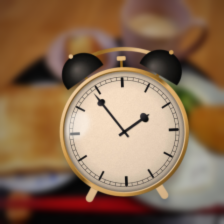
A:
1 h 54 min
